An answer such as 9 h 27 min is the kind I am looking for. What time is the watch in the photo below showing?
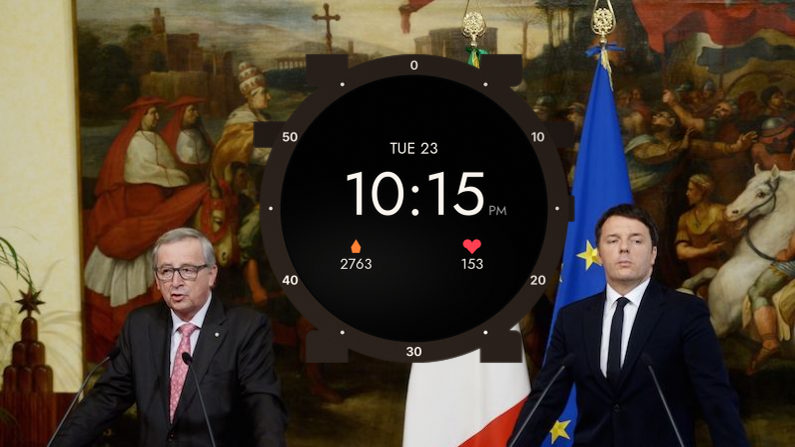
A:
10 h 15 min
